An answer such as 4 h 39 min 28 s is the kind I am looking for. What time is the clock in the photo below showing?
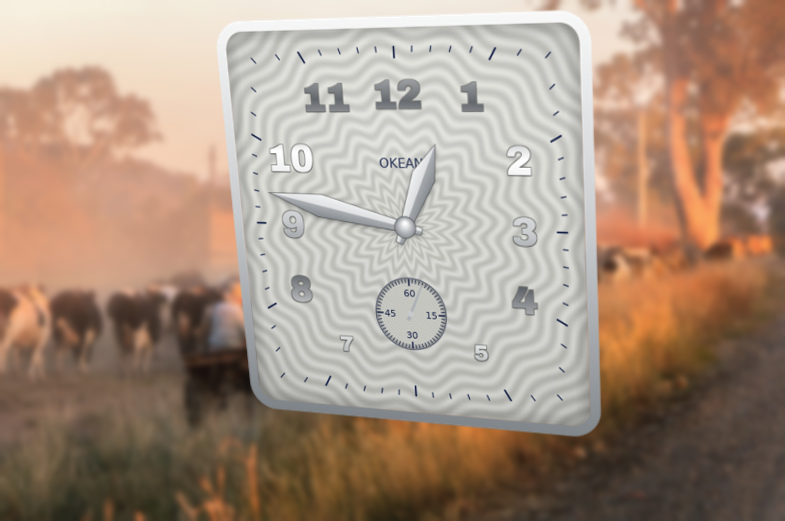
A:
12 h 47 min 04 s
